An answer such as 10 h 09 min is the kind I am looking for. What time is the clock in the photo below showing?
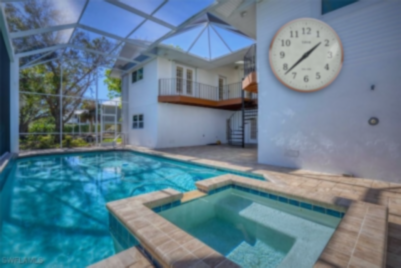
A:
1 h 38 min
